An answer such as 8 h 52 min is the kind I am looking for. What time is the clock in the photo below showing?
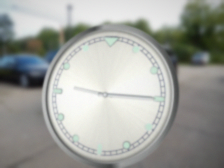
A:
9 h 15 min
